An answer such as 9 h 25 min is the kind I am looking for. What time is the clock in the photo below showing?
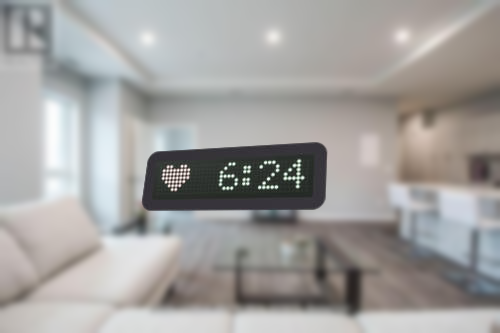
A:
6 h 24 min
